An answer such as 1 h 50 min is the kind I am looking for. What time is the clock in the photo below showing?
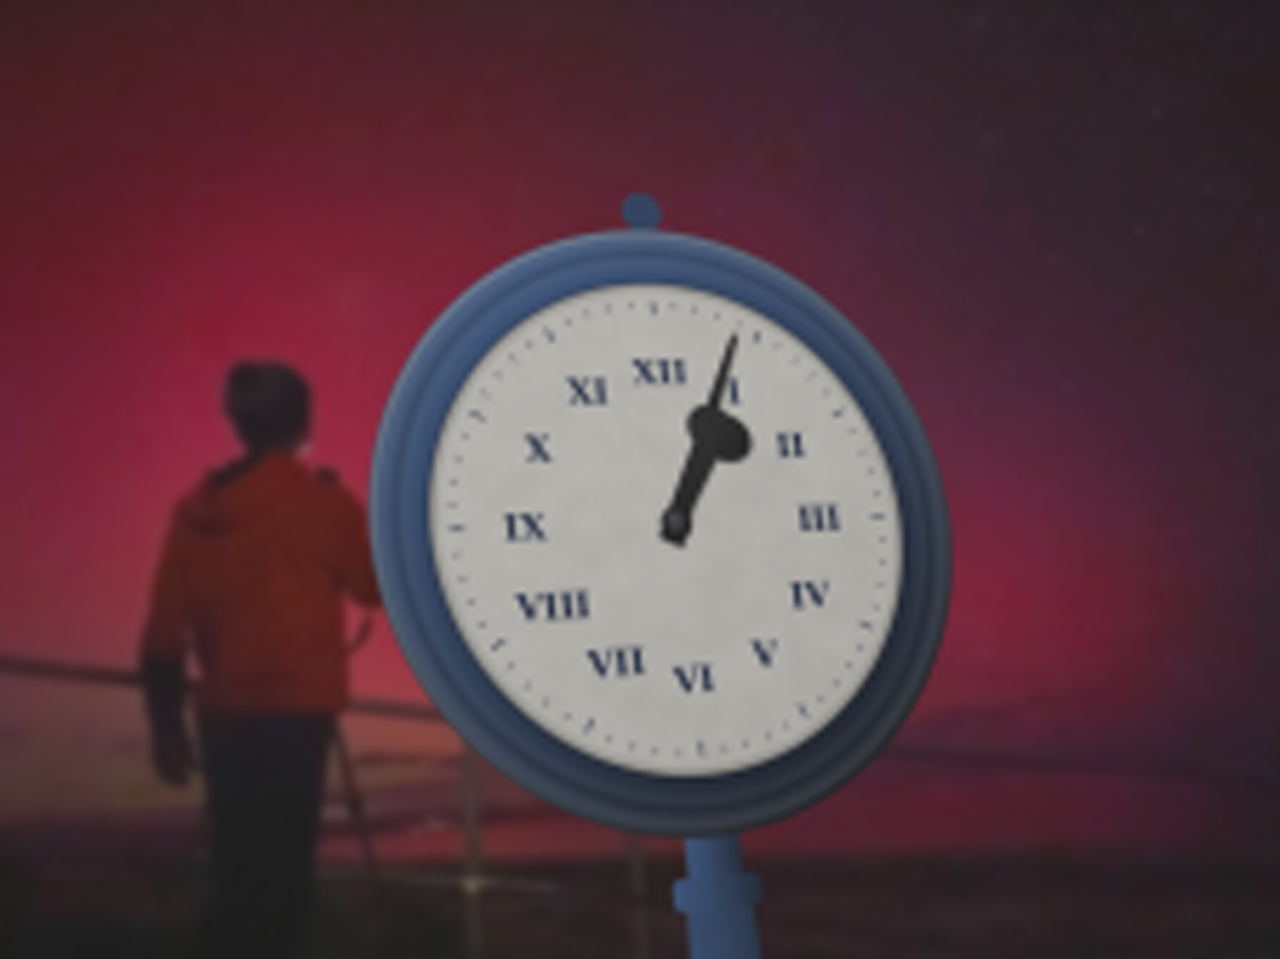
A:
1 h 04 min
